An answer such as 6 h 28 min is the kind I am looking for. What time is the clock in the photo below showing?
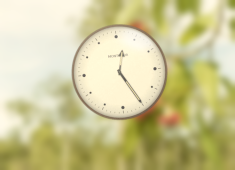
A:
12 h 25 min
